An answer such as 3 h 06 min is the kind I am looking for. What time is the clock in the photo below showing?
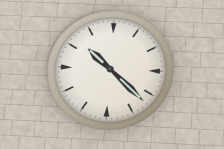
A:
10 h 22 min
